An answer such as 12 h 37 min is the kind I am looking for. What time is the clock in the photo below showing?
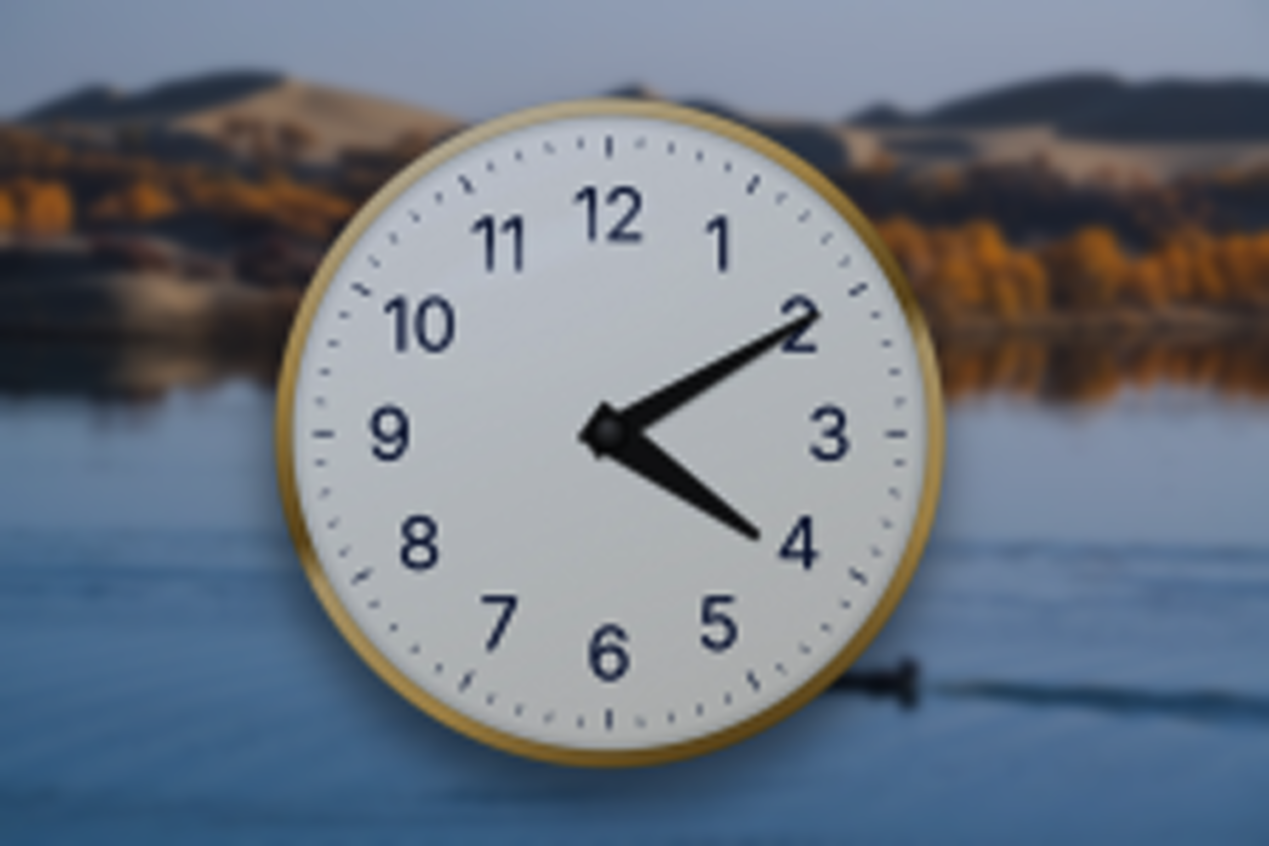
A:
4 h 10 min
